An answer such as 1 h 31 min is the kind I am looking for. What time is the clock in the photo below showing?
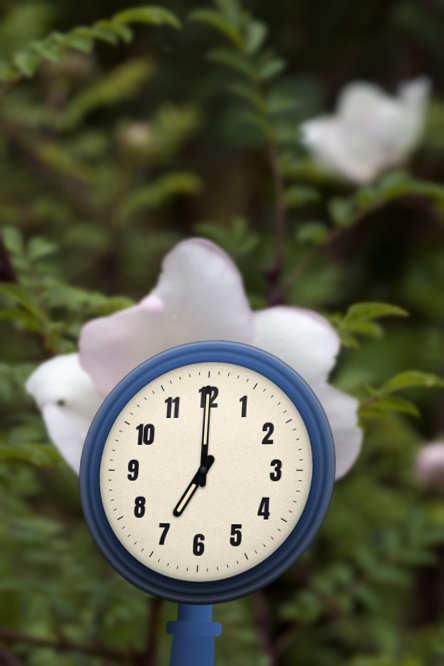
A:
7 h 00 min
